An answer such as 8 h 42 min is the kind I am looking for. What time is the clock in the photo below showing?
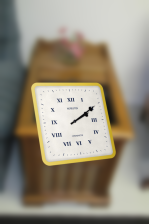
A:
2 h 10 min
